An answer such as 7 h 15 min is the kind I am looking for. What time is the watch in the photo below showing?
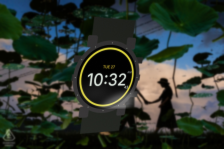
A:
10 h 32 min
